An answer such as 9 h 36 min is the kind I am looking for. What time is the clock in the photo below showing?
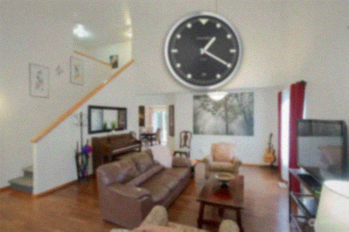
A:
1 h 20 min
